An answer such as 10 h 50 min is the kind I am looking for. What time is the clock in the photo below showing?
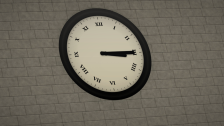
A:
3 h 15 min
